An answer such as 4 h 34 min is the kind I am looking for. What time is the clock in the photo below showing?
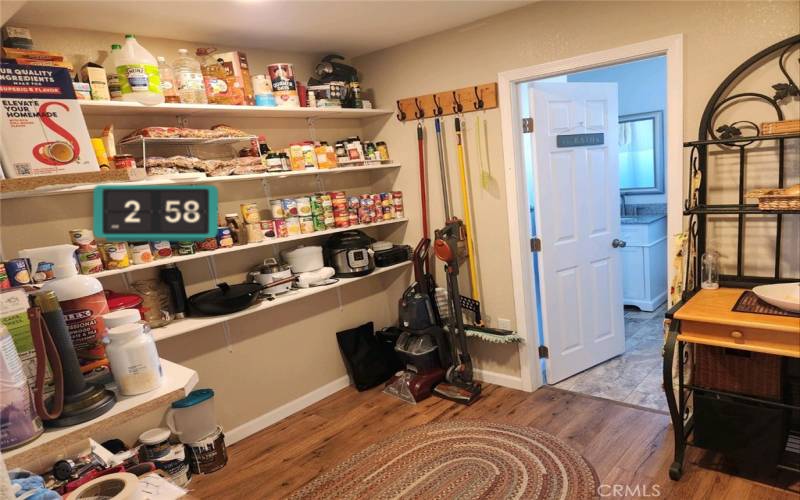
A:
2 h 58 min
